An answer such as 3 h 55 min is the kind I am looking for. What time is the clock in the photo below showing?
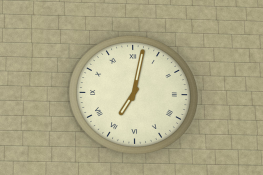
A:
7 h 02 min
